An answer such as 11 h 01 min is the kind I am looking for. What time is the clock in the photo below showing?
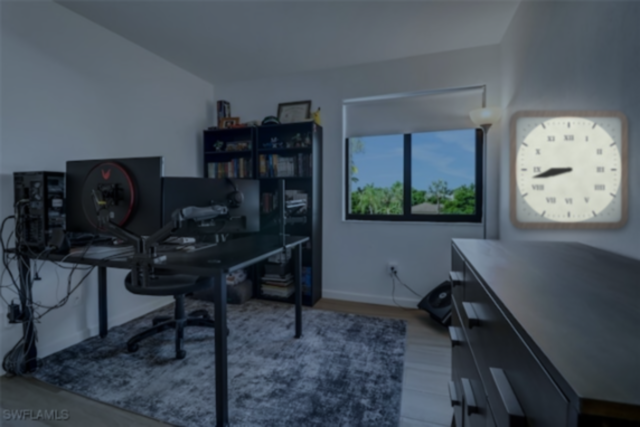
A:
8 h 43 min
